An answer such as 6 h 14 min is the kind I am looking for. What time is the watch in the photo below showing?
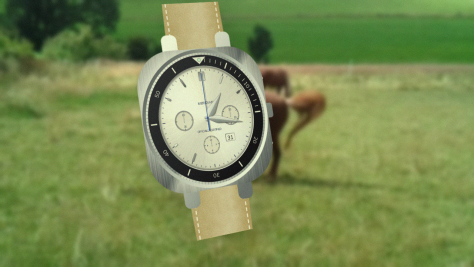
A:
1 h 17 min
